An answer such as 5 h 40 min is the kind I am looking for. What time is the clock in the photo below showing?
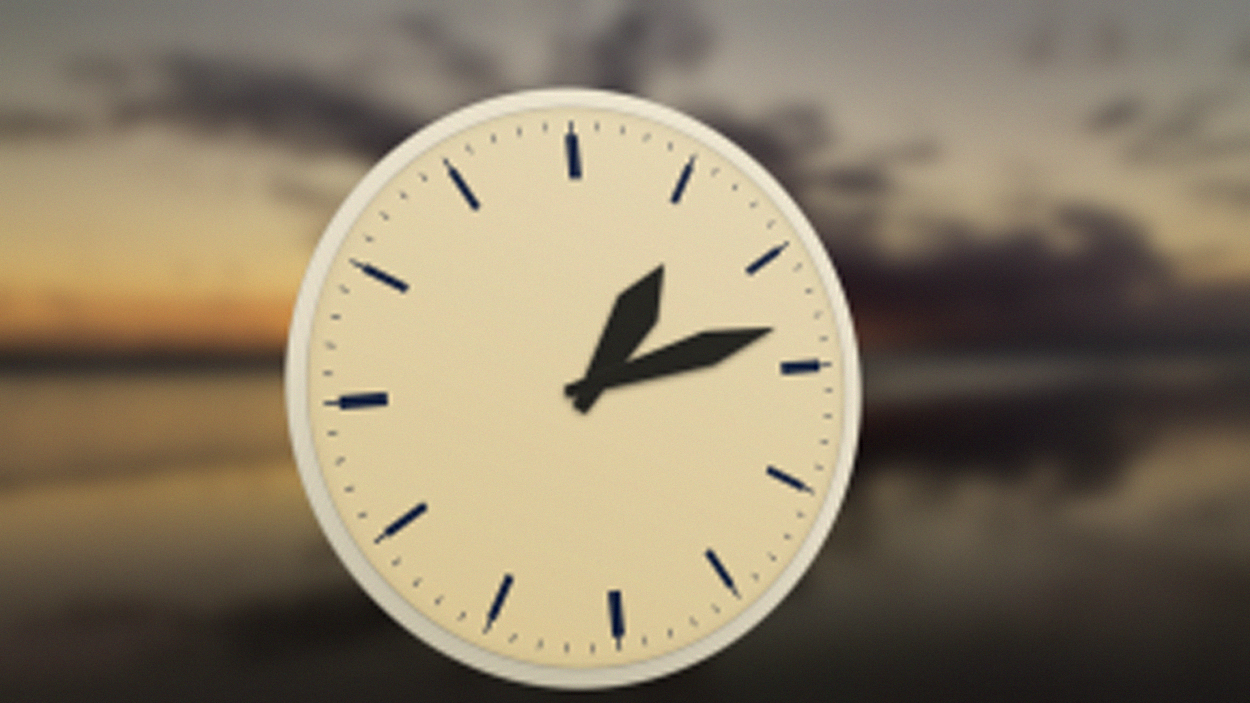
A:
1 h 13 min
